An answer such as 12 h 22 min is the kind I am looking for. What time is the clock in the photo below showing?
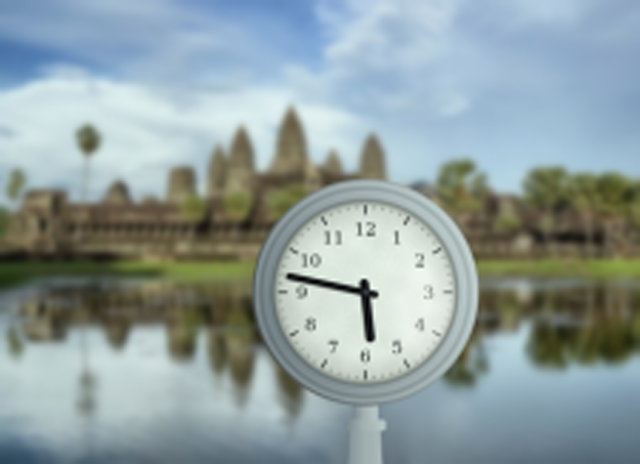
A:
5 h 47 min
